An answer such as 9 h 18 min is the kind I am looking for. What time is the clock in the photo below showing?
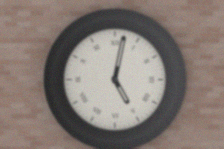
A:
5 h 02 min
